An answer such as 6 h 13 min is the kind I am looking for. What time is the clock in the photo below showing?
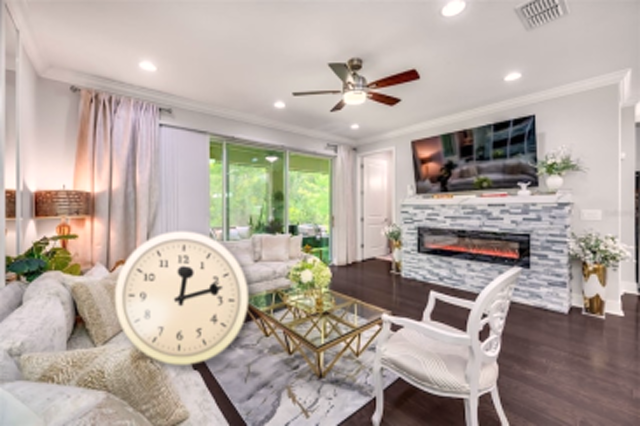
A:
12 h 12 min
